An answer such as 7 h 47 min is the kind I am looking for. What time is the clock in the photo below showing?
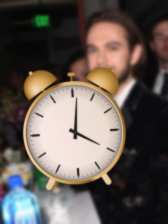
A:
4 h 01 min
